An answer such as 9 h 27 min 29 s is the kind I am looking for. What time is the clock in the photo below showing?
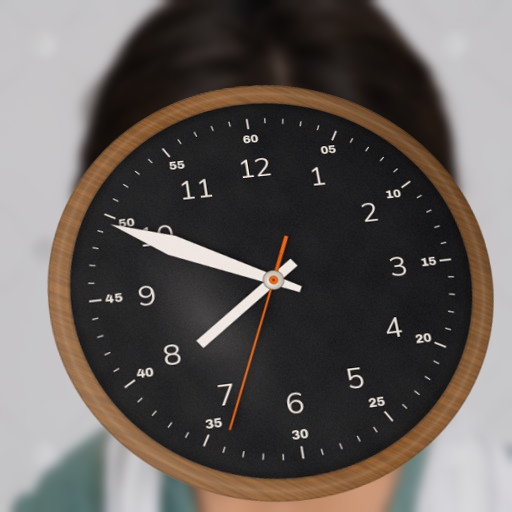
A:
7 h 49 min 34 s
